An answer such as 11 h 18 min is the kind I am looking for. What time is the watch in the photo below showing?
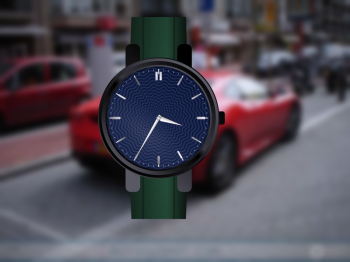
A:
3 h 35 min
